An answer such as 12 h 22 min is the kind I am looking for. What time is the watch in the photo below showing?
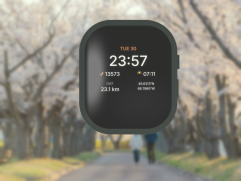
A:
23 h 57 min
